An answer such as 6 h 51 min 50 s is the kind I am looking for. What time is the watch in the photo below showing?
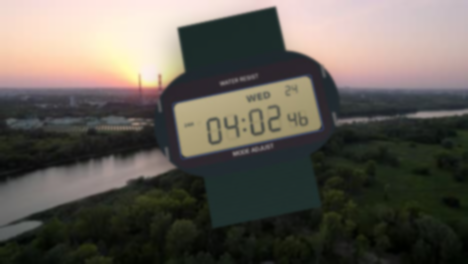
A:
4 h 02 min 46 s
